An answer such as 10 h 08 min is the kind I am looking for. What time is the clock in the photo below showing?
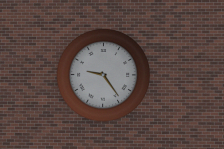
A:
9 h 24 min
